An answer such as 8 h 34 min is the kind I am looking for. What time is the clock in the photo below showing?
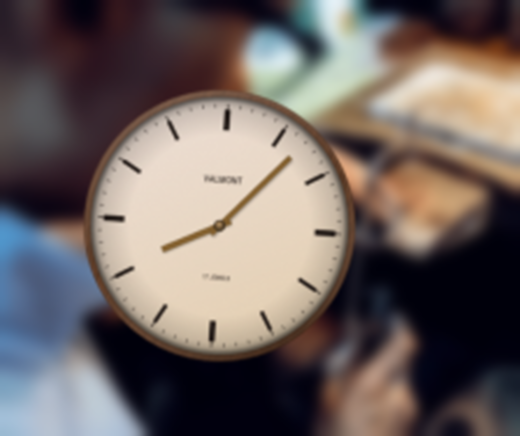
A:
8 h 07 min
